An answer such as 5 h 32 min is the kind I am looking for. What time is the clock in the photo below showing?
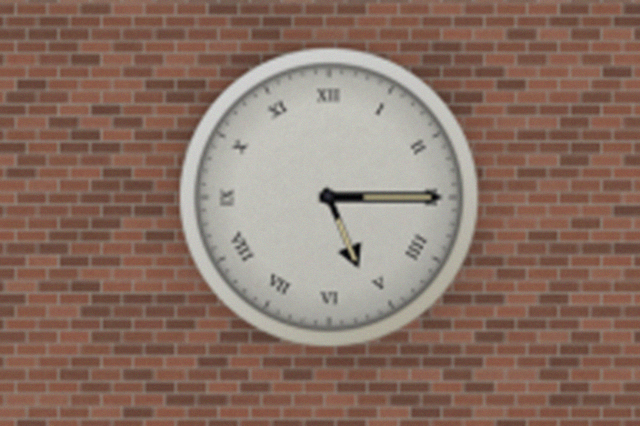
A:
5 h 15 min
